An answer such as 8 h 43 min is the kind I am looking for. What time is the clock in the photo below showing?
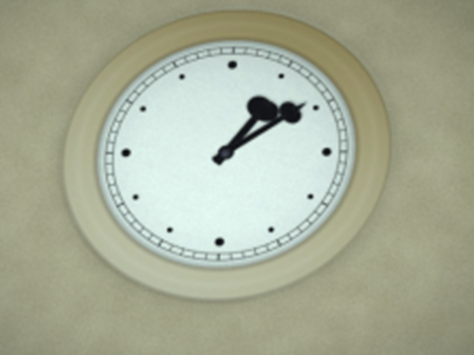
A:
1 h 09 min
